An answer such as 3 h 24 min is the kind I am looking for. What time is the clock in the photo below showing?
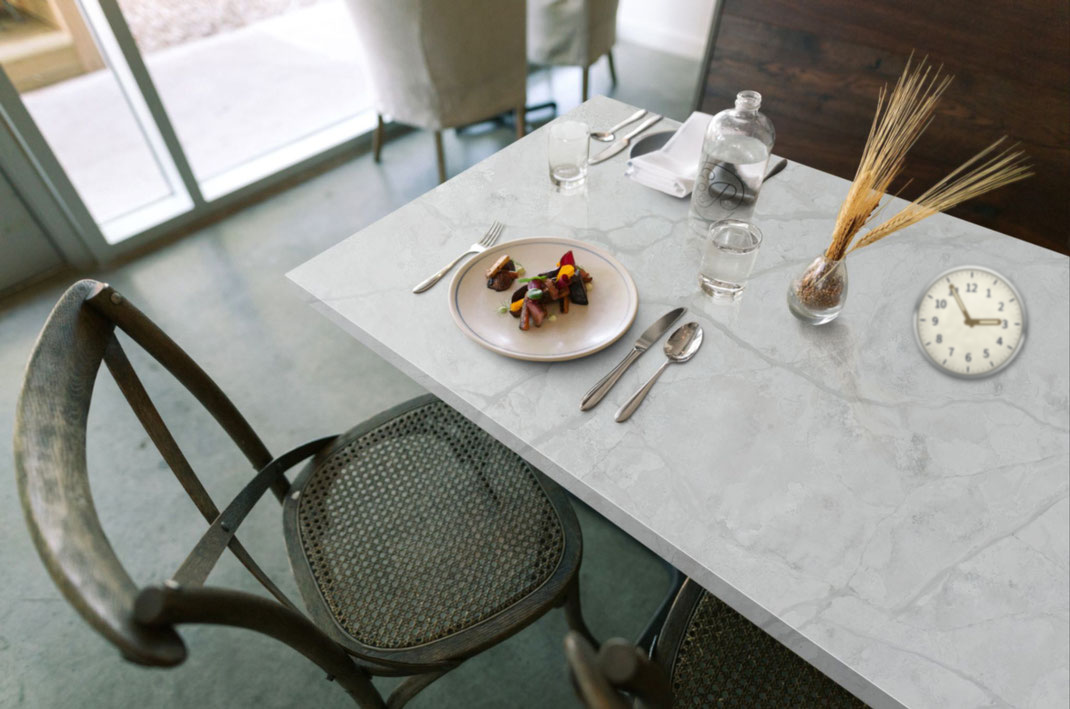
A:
2 h 55 min
